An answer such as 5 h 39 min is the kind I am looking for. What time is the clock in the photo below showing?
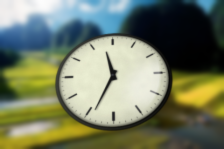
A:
11 h 34 min
